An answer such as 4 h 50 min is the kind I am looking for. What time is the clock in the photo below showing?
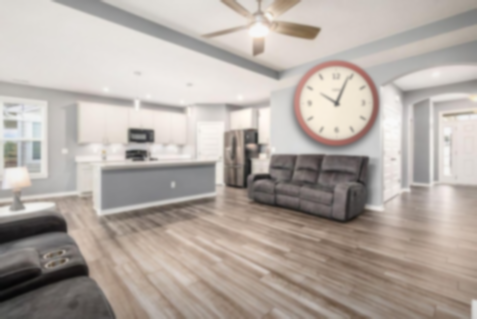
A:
10 h 04 min
